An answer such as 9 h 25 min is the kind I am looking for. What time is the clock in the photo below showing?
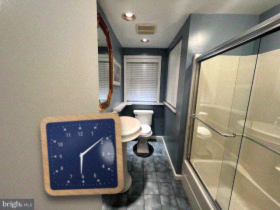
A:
6 h 09 min
